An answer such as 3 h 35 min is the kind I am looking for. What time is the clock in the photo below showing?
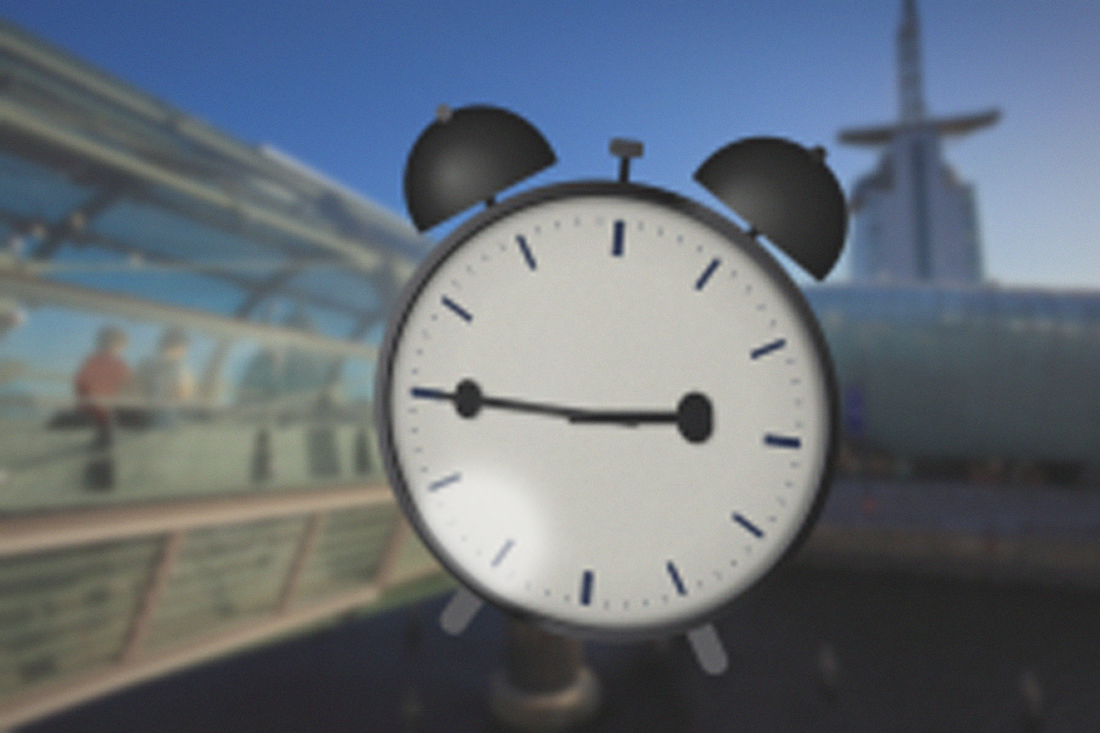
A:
2 h 45 min
